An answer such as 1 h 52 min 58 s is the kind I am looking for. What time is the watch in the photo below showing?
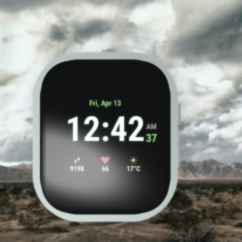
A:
12 h 42 min 37 s
